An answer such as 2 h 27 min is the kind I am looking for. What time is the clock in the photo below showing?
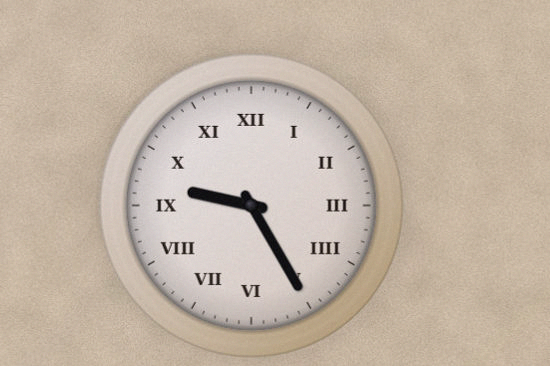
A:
9 h 25 min
